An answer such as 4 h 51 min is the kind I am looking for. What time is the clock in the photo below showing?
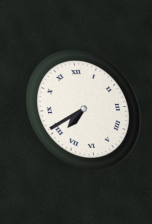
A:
7 h 41 min
